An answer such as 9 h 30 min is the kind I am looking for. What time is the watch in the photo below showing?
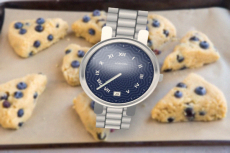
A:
7 h 38 min
